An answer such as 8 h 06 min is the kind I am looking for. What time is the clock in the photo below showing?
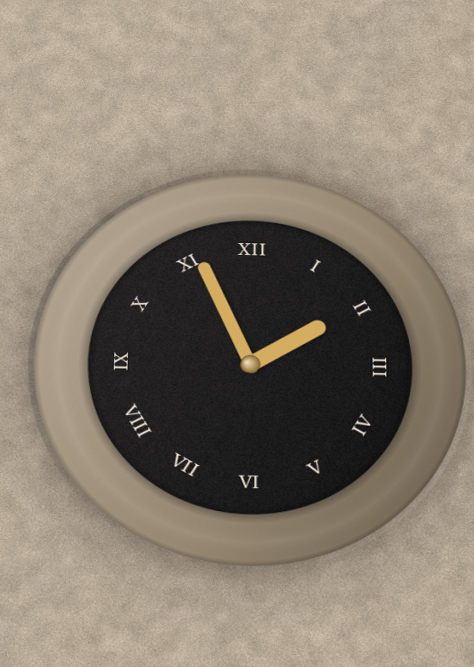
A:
1 h 56 min
